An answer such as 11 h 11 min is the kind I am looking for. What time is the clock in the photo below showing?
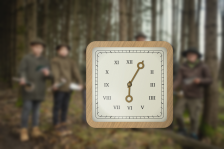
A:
6 h 05 min
